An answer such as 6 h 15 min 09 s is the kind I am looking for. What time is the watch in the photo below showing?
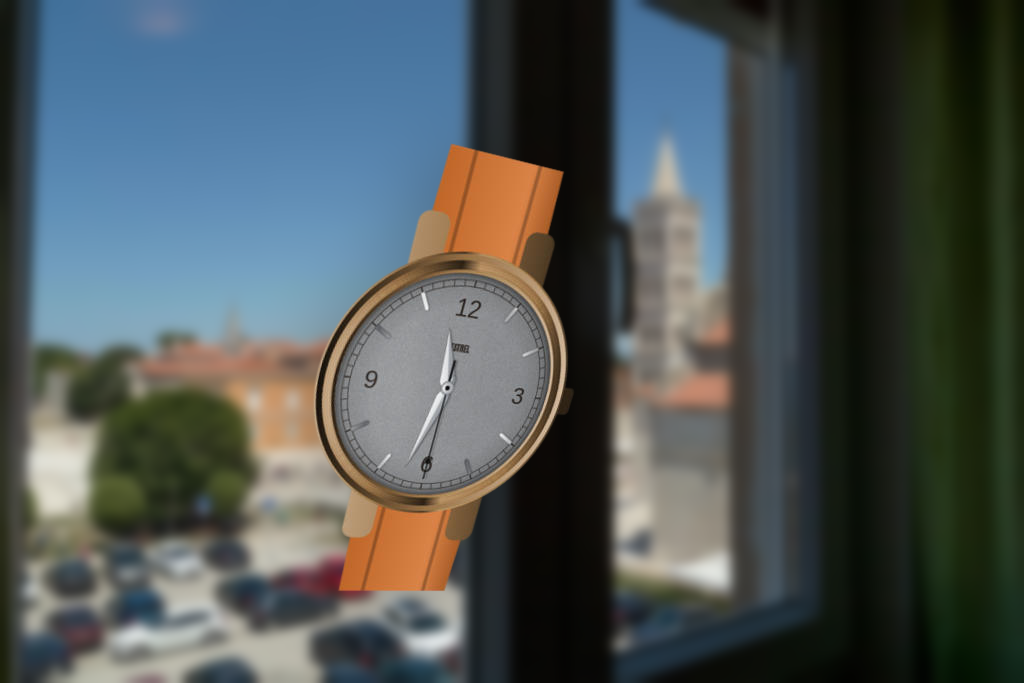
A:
11 h 32 min 30 s
